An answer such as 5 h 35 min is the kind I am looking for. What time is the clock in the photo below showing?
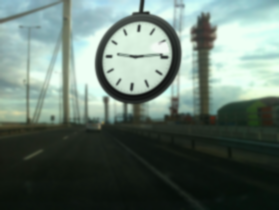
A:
9 h 14 min
